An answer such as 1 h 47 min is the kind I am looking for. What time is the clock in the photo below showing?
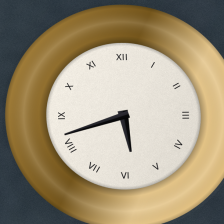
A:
5 h 42 min
